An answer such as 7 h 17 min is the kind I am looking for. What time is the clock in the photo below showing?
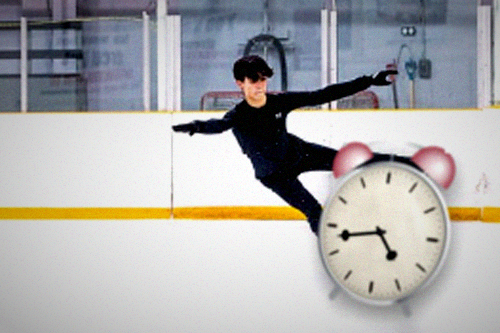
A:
4 h 43 min
